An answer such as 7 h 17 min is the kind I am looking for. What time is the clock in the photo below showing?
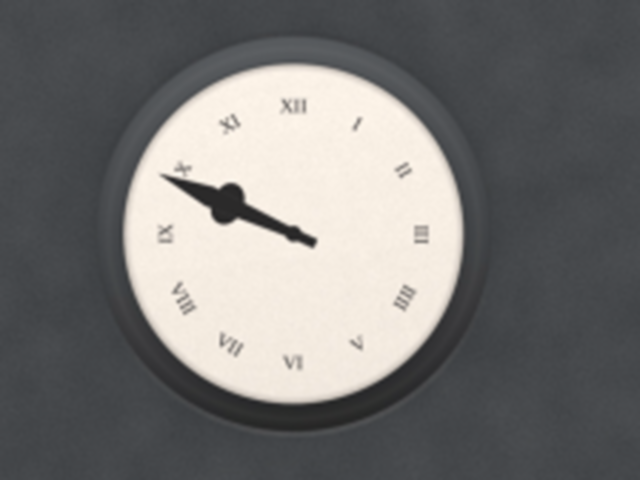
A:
9 h 49 min
